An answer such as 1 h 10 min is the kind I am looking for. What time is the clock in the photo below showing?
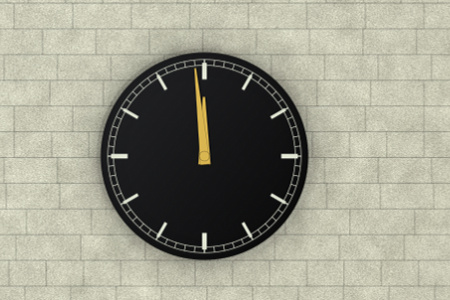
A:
11 h 59 min
